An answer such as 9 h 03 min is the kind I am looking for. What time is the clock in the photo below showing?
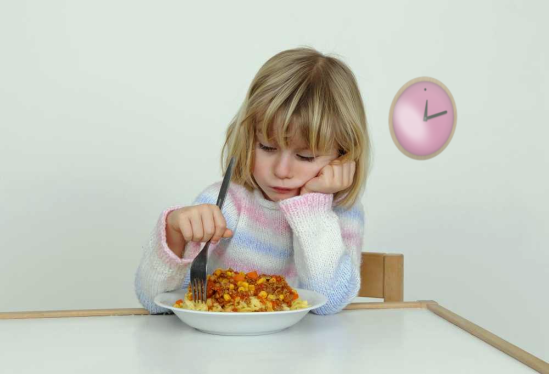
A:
12 h 13 min
